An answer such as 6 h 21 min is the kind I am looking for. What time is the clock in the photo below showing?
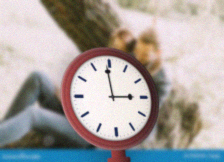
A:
2 h 59 min
